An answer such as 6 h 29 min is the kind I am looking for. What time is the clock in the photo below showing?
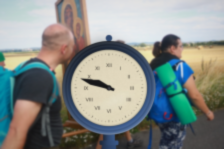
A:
9 h 48 min
